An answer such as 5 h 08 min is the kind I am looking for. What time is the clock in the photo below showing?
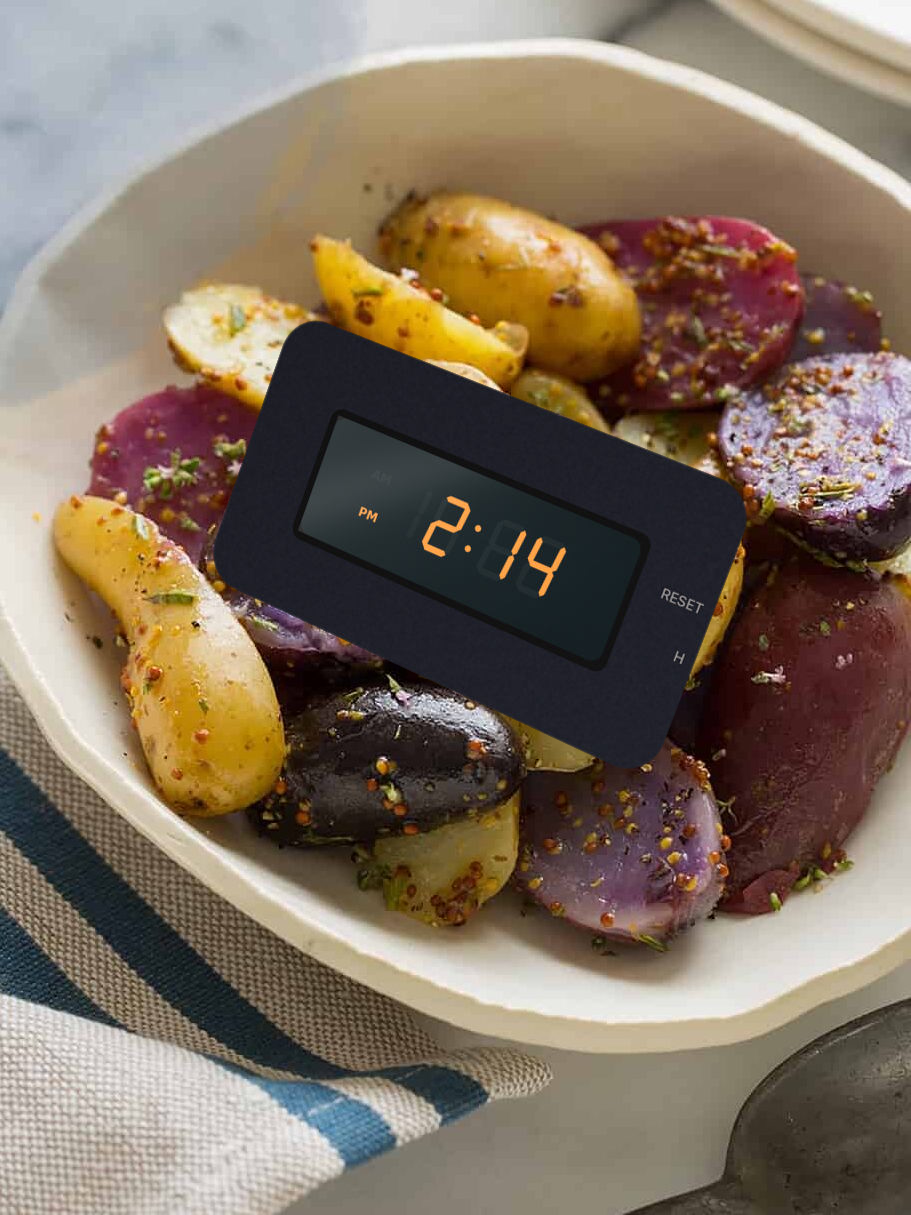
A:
2 h 14 min
